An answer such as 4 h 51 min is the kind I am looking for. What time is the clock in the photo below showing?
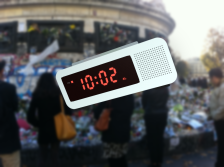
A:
10 h 02 min
